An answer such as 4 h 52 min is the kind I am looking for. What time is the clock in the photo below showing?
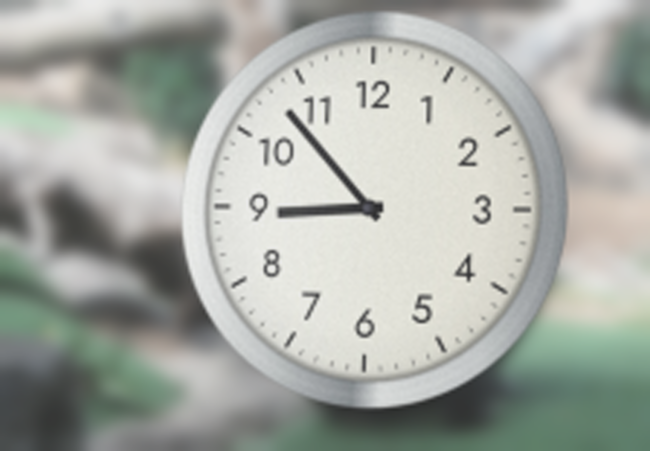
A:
8 h 53 min
